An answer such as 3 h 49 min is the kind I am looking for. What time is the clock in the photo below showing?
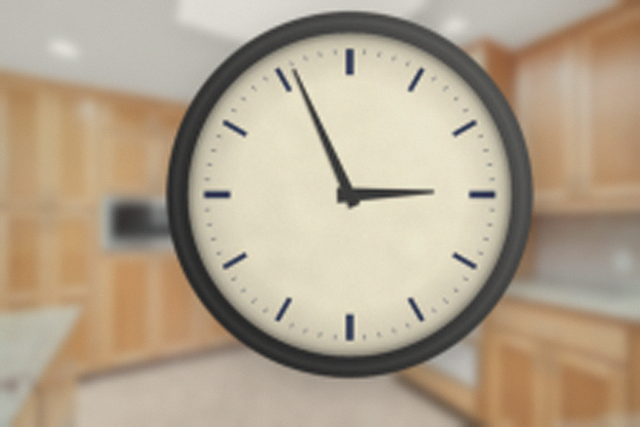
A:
2 h 56 min
